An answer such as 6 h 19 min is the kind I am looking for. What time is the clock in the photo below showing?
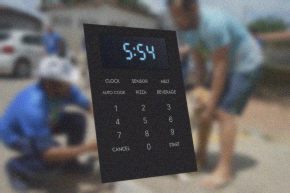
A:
5 h 54 min
